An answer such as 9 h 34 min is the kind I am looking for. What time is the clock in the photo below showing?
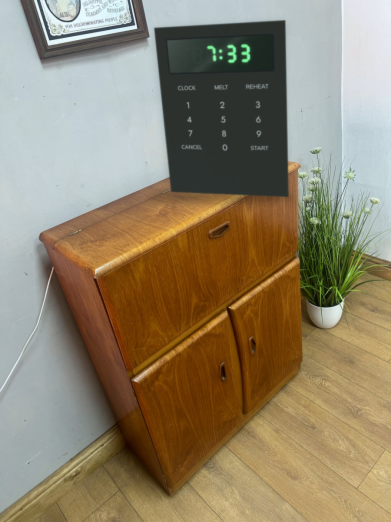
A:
7 h 33 min
